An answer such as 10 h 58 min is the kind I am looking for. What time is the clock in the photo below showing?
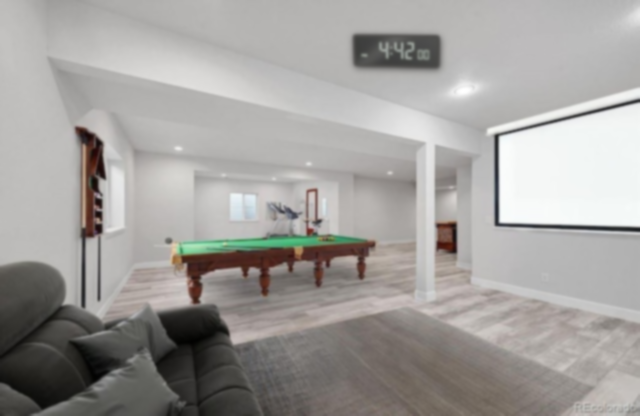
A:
4 h 42 min
